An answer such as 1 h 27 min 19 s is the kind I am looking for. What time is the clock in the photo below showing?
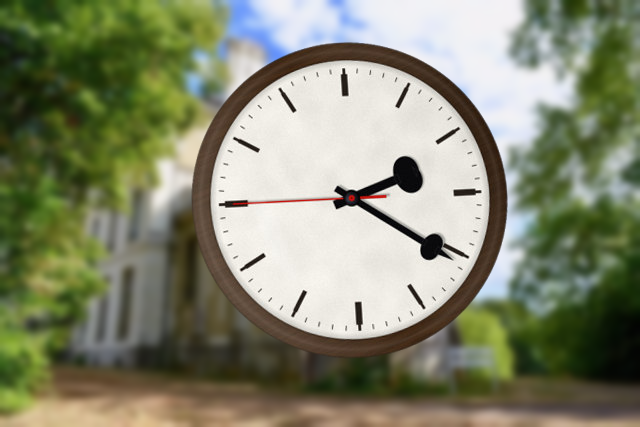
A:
2 h 20 min 45 s
